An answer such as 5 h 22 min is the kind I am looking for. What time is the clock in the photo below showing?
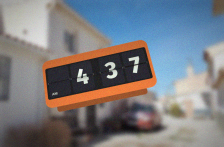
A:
4 h 37 min
